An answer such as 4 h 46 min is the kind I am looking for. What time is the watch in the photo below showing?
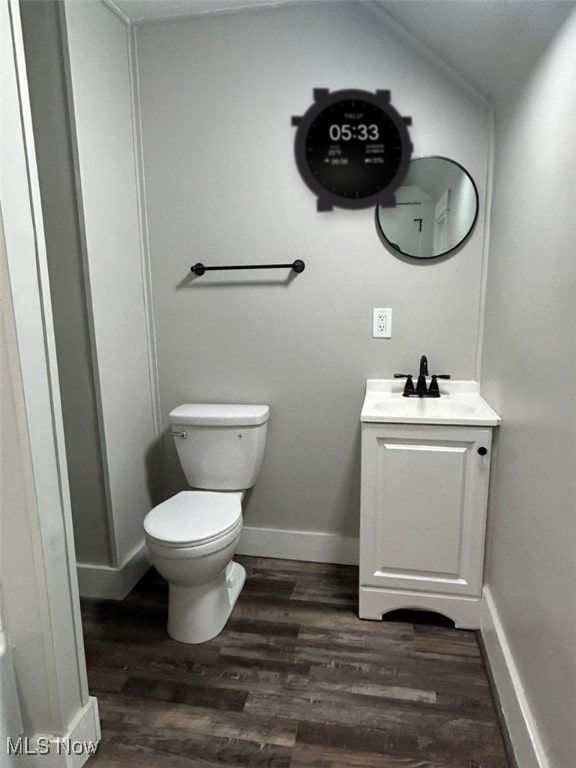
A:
5 h 33 min
